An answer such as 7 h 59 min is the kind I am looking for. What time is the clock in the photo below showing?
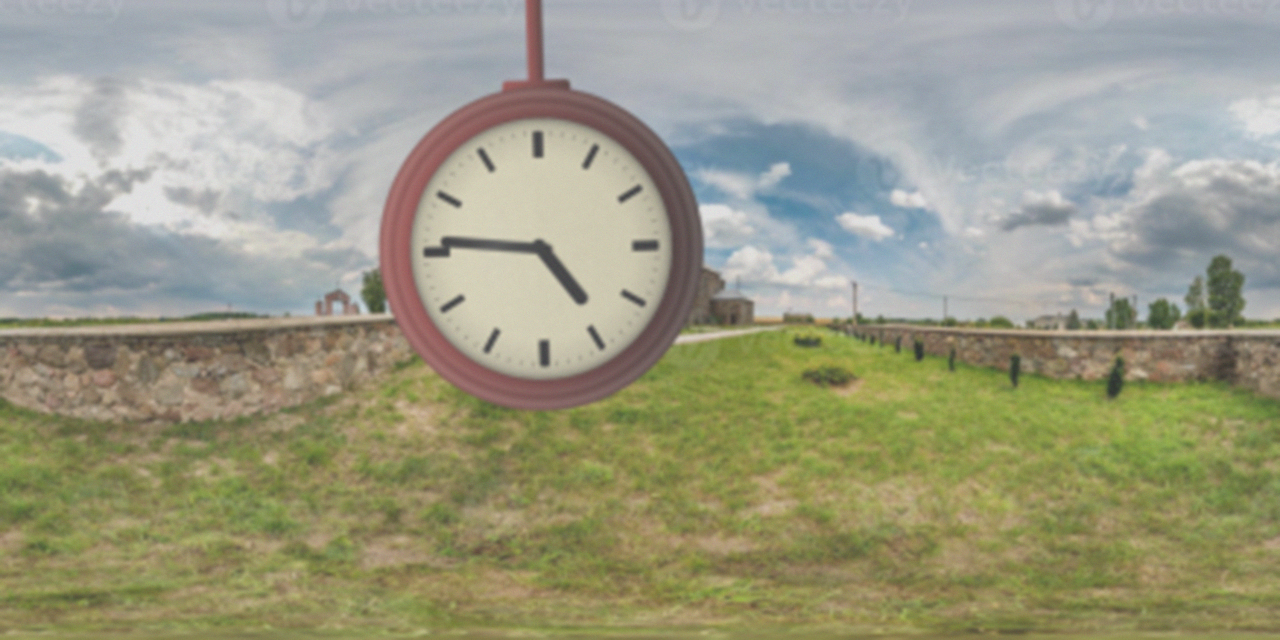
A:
4 h 46 min
